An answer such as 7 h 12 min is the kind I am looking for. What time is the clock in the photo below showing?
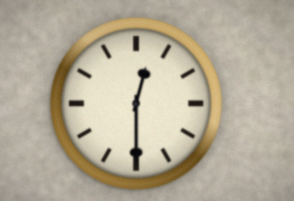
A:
12 h 30 min
